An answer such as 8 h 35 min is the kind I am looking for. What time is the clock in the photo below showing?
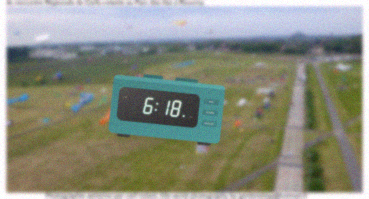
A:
6 h 18 min
